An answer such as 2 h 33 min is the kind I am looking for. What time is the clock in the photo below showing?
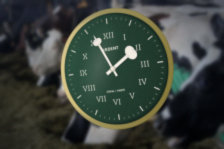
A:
1 h 56 min
